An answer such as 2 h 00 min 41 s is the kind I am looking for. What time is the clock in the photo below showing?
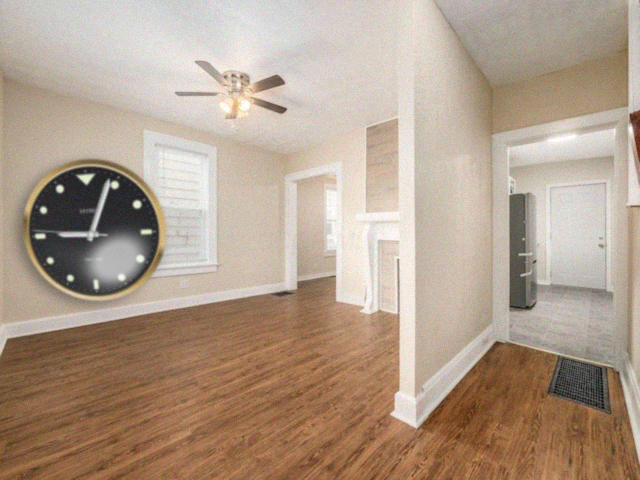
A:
9 h 03 min 46 s
